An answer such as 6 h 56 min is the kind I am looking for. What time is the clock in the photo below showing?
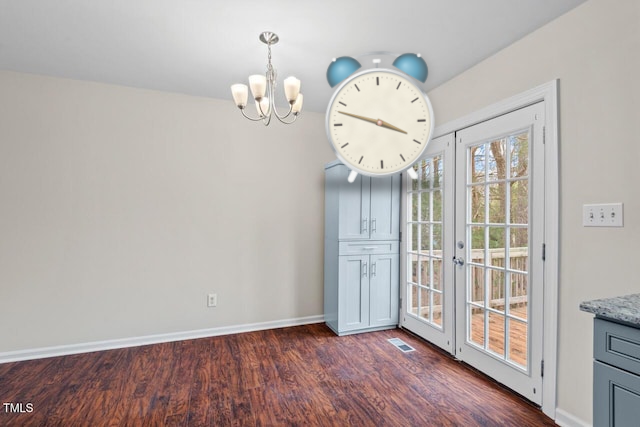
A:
3 h 48 min
